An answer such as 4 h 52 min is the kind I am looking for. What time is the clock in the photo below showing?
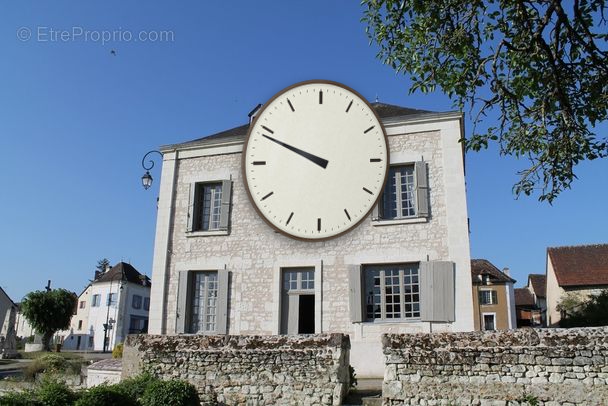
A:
9 h 49 min
